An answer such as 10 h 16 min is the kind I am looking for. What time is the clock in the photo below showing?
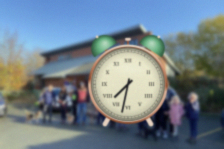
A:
7 h 32 min
